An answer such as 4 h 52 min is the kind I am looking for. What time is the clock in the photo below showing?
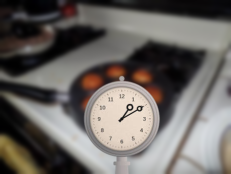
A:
1 h 10 min
